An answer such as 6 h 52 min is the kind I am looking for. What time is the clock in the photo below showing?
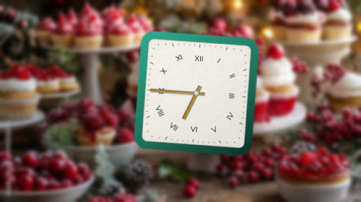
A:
6 h 45 min
